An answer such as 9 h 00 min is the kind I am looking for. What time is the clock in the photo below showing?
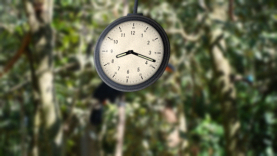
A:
8 h 18 min
